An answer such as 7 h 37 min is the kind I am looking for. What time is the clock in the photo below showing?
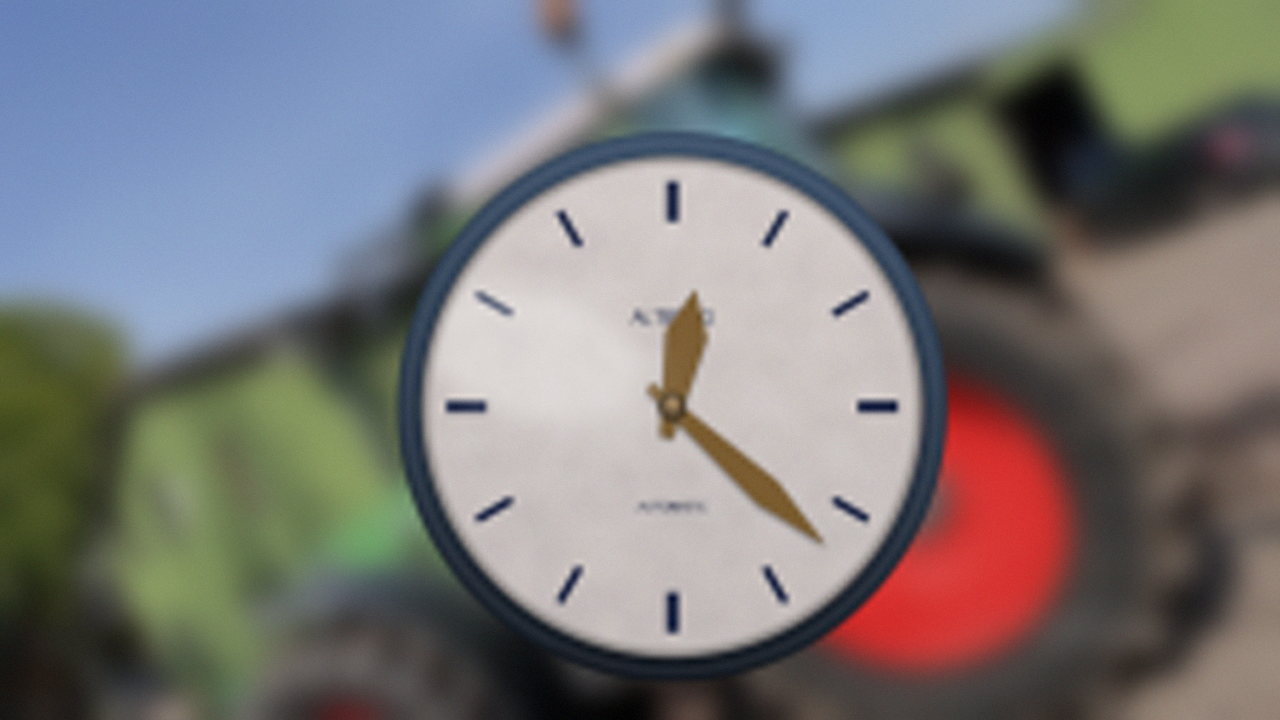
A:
12 h 22 min
